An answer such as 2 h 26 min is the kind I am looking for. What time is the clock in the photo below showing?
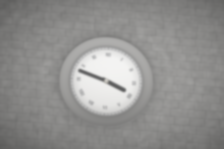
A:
3 h 48 min
